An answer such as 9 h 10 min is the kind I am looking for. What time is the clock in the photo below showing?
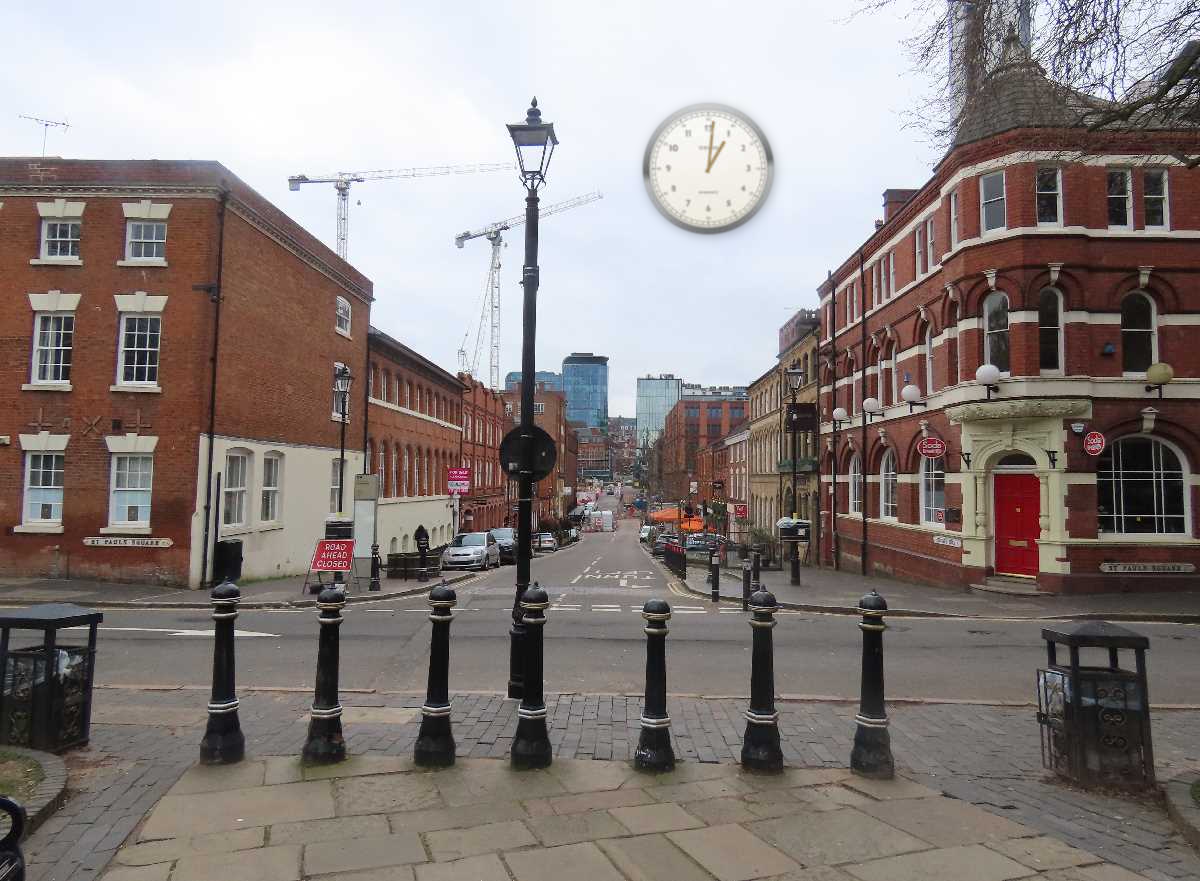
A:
1 h 01 min
